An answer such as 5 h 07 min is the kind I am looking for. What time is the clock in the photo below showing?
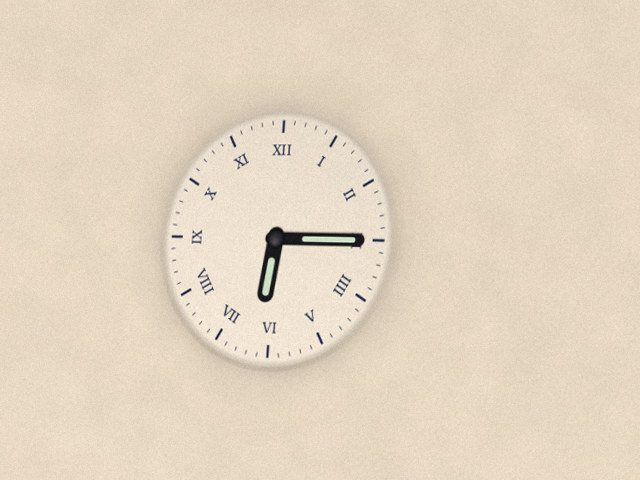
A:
6 h 15 min
